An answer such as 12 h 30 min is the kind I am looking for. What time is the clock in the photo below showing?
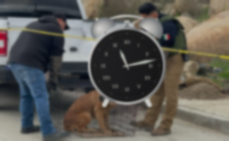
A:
11 h 13 min
